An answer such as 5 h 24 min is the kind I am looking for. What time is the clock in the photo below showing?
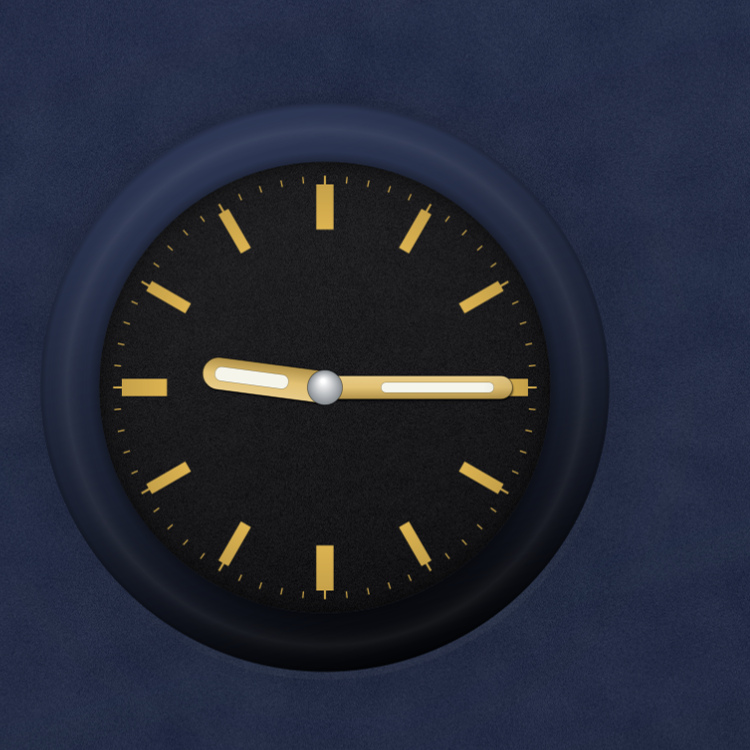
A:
9 h 15 min
